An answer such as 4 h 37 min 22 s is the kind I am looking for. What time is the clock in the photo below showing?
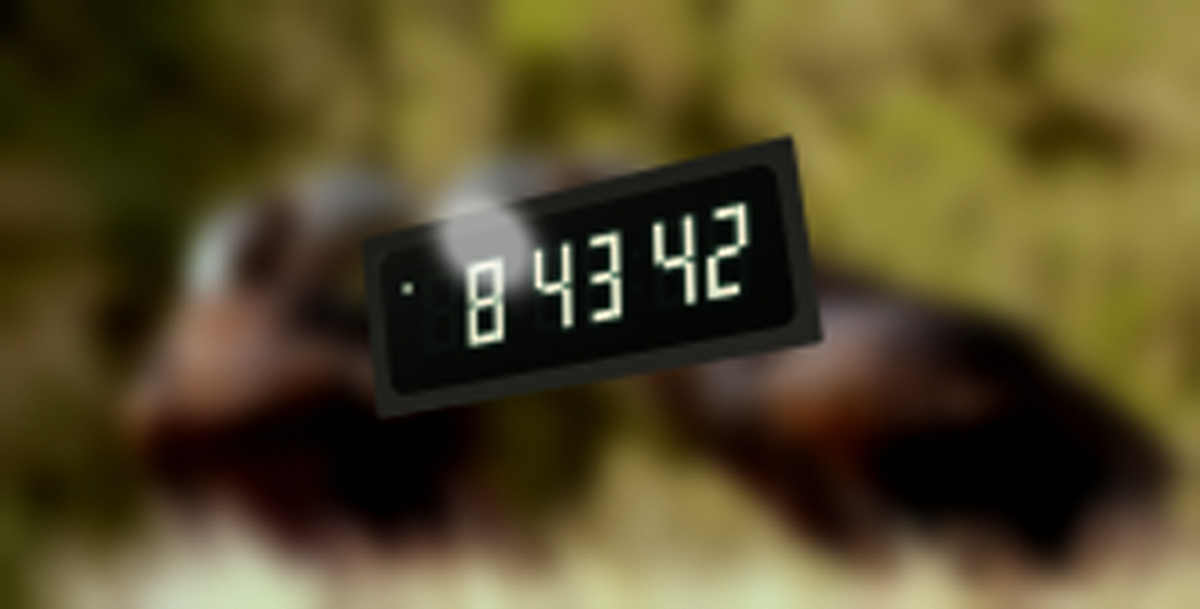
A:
8 h 43 min 42 s
